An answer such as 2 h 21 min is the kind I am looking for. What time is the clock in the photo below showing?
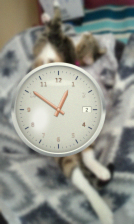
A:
12 h 51 min
